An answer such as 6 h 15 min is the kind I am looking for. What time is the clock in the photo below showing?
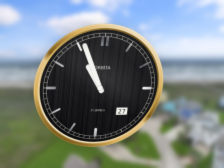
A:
10 h 56 min
